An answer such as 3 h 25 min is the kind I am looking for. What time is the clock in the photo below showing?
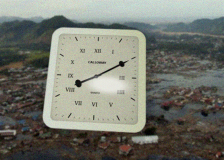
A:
8 h 10 min
